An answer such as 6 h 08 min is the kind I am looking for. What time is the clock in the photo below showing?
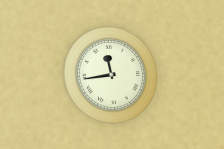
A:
11 h 44 min
